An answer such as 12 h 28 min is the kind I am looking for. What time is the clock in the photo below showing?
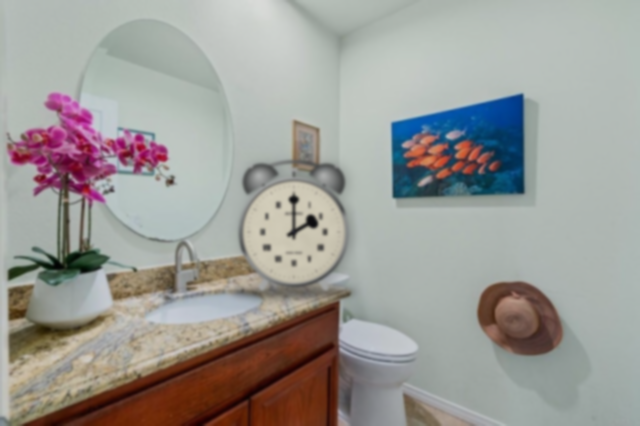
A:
2 h 00 min
